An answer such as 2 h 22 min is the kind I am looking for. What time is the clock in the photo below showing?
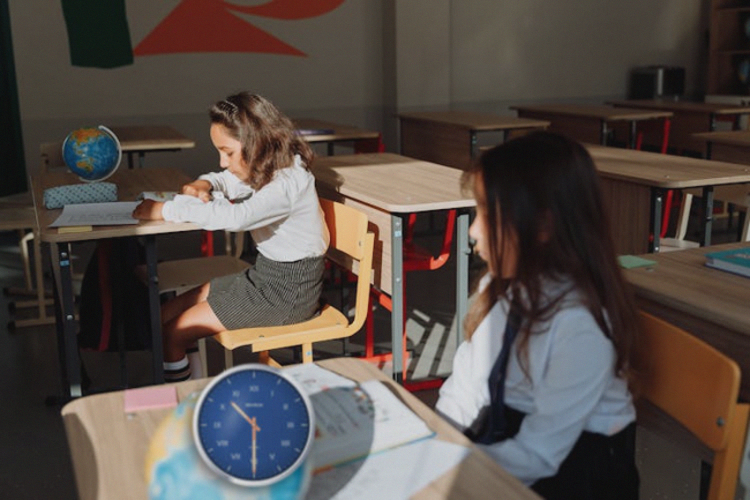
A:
10 h 30 min
